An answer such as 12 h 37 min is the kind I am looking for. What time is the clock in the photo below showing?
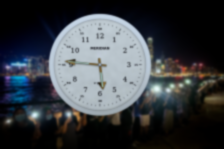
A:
5 h 46 min
